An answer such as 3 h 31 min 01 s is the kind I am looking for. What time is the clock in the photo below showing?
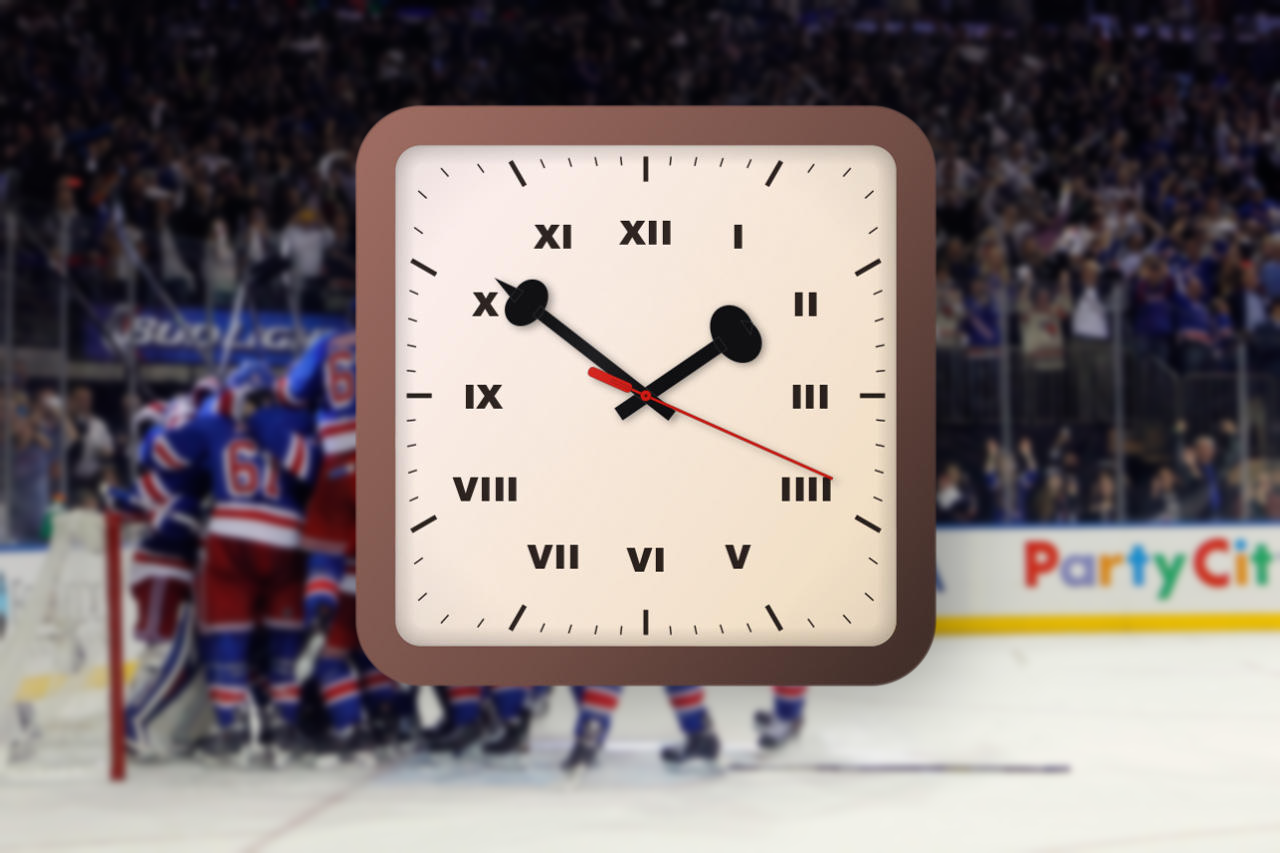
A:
1 h 51 min 19 s
